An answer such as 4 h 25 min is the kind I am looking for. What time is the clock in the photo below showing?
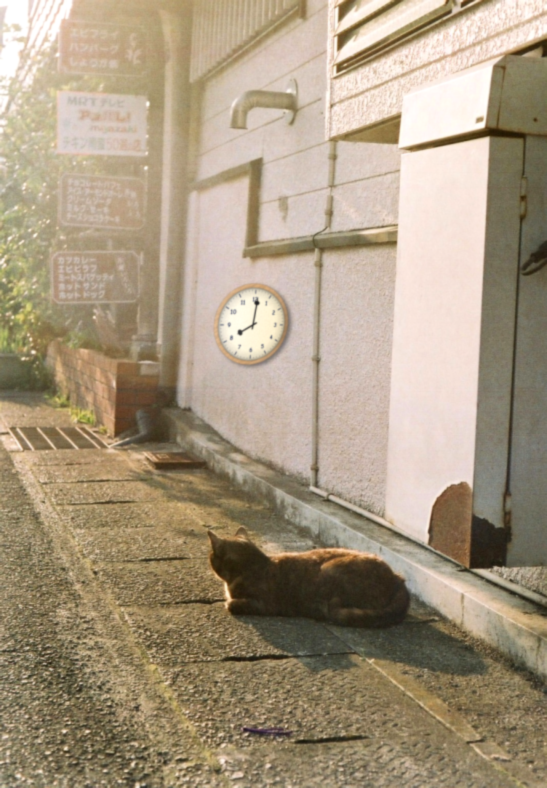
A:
8 h 01 min
